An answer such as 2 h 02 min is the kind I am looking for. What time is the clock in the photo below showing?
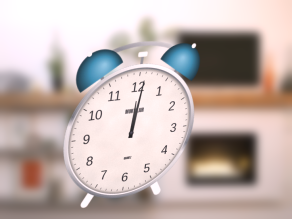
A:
12 h 01 min
